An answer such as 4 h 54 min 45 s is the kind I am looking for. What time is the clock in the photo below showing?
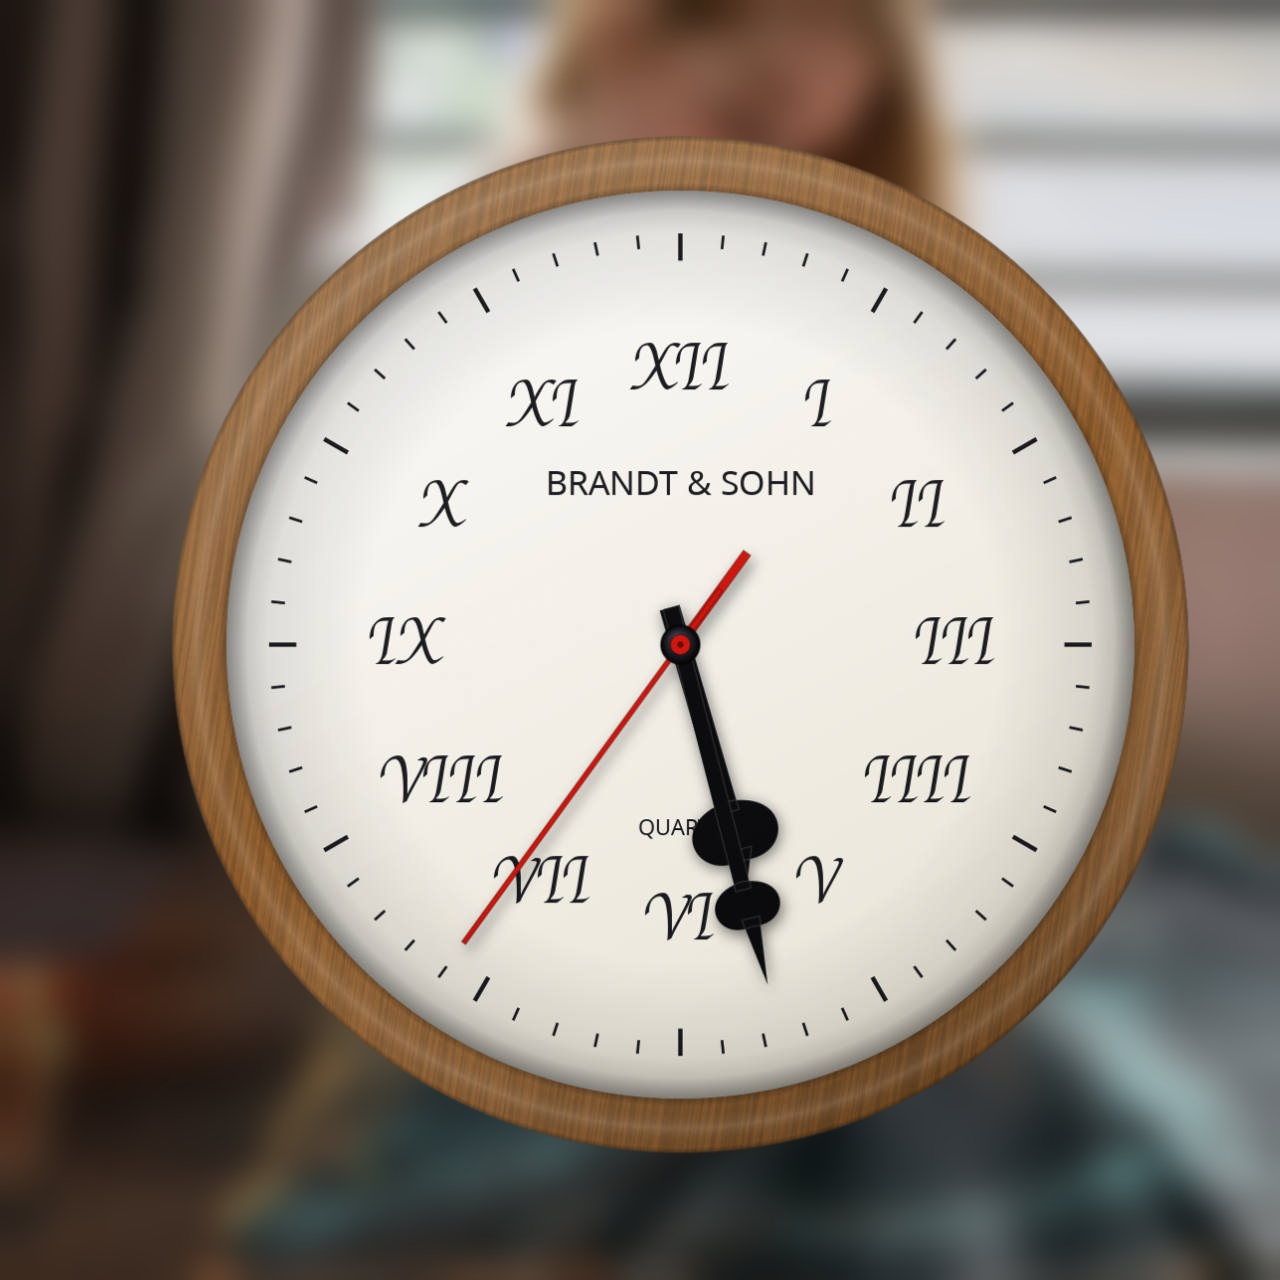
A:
5 h 27 min 36 s
